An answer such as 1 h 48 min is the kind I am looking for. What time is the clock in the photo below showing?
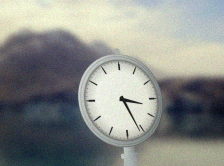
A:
3 h 26 min
